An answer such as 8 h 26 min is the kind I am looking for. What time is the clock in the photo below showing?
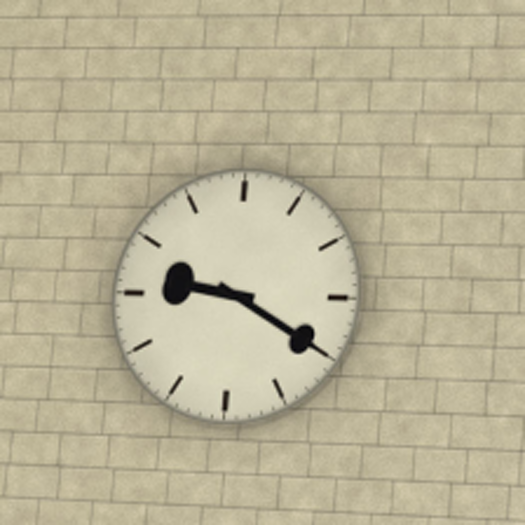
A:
9 h 20 min
